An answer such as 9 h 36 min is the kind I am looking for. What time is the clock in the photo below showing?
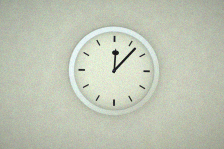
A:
12 h 07 min
